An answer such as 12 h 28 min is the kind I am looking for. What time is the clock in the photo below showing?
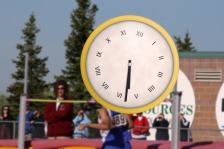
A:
5 h 28 min
